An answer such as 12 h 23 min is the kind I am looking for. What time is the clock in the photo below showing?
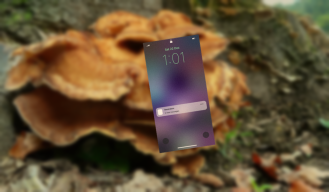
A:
1 h 01 min
